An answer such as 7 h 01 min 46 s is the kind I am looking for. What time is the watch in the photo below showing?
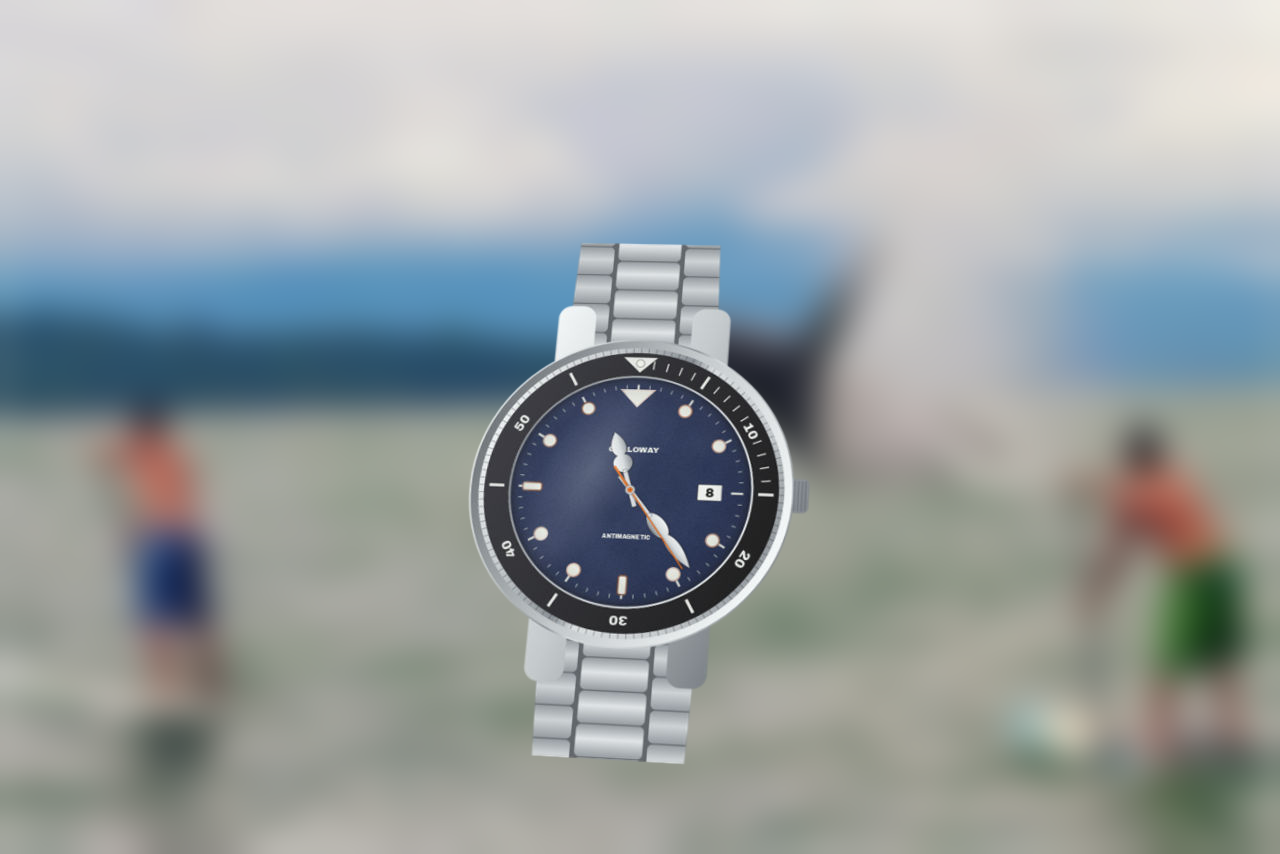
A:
11 h 23 min 24 s
